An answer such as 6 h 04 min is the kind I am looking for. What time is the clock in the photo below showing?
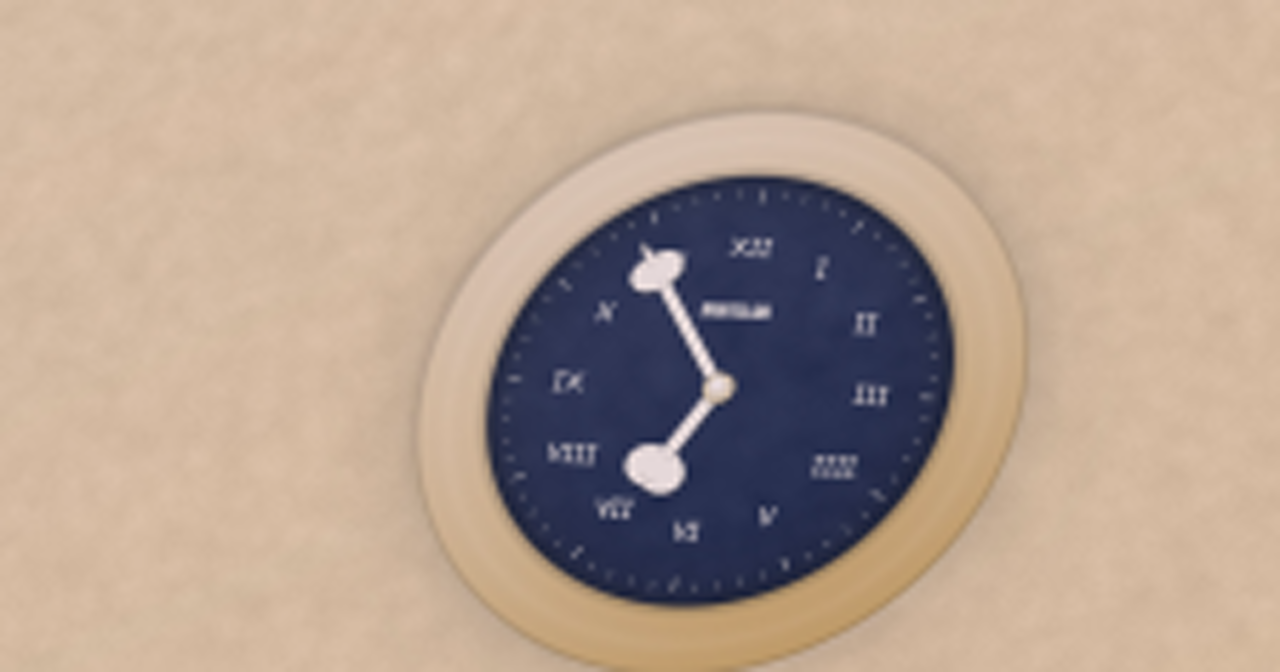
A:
6 h 54 min
